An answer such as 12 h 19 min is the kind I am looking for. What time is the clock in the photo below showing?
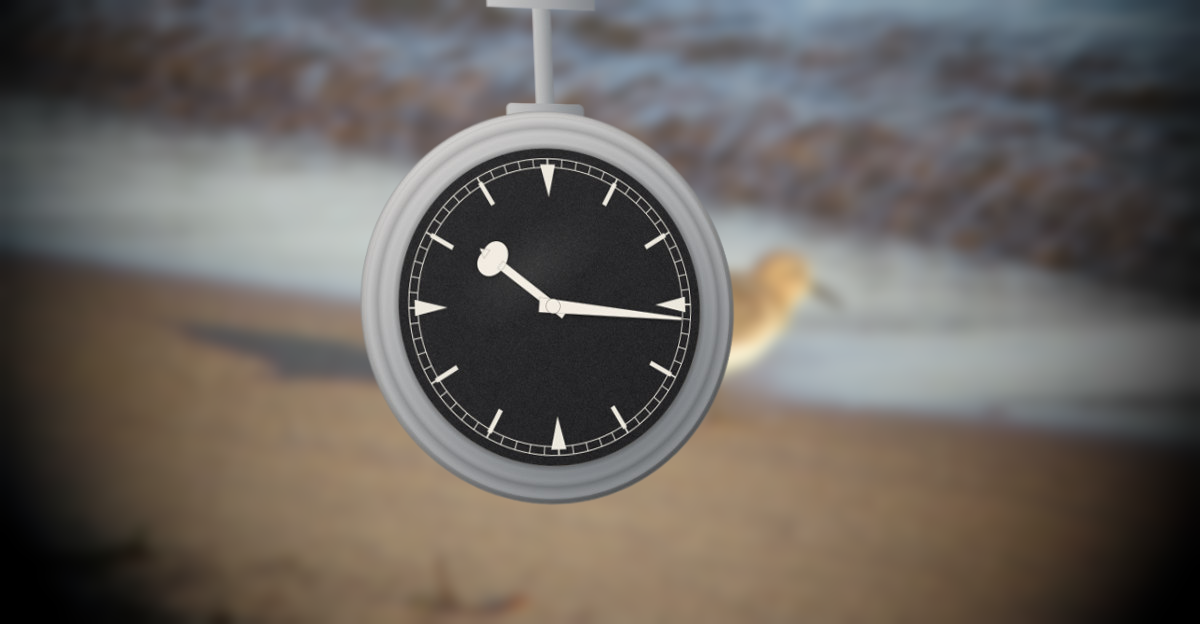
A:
10 h 16 min
